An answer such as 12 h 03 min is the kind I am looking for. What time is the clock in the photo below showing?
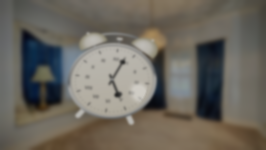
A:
5 h 03 min
